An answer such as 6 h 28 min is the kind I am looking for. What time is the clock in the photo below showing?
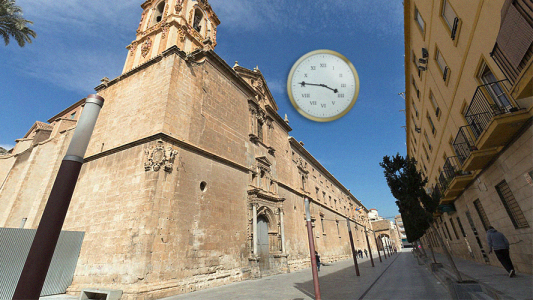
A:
3 h 46 min
